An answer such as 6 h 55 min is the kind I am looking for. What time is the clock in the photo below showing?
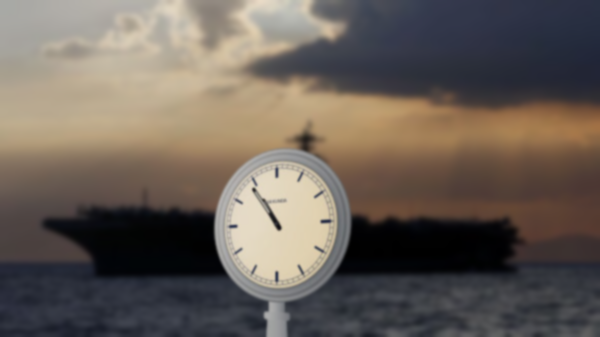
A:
10 h 54 min
